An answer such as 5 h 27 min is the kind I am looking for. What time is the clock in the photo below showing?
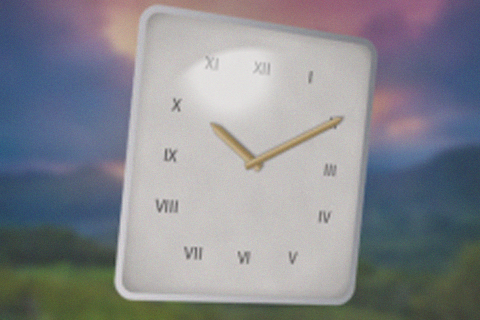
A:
10 h 10 min
